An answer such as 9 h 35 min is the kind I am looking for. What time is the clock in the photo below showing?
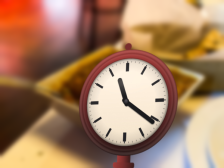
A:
11 h 21 min
